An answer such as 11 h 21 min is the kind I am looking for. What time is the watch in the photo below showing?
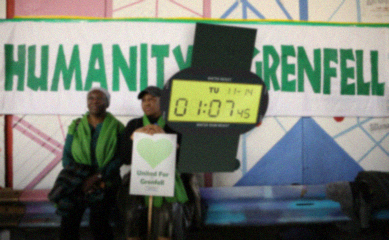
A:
1 h 07 min
